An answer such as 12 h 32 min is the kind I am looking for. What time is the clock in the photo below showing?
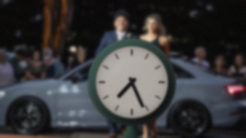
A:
7 h 26 min
